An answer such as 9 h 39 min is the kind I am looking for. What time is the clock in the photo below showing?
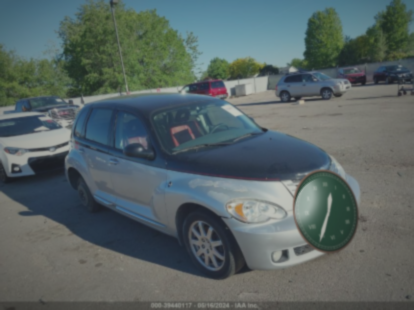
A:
12 h 35 min
